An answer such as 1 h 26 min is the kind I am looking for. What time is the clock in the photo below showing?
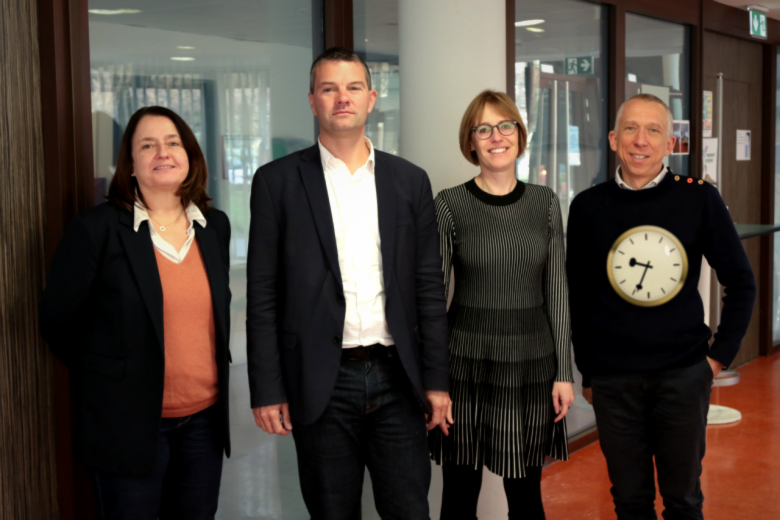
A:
9 h 34 min
